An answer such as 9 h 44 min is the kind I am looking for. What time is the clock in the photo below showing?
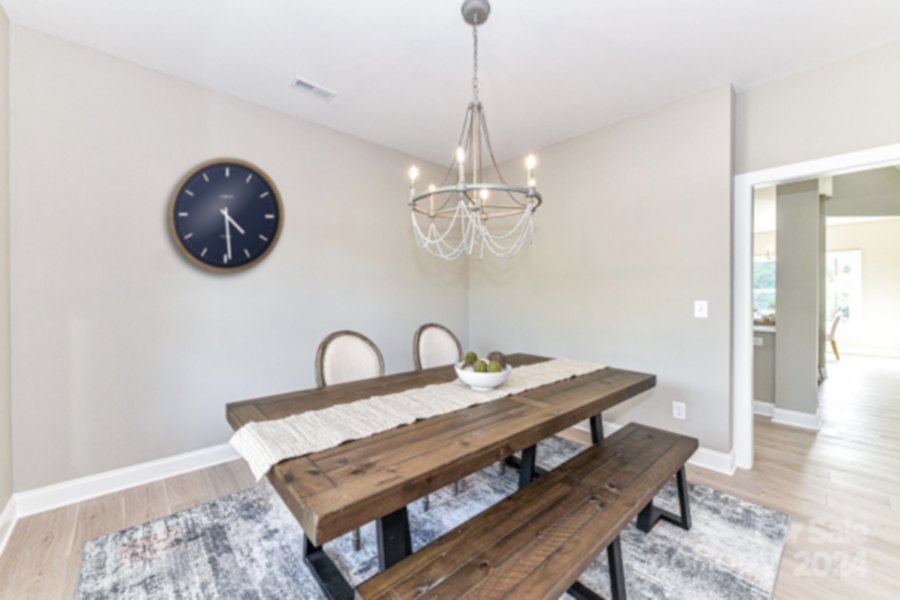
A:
4 h 29 min
